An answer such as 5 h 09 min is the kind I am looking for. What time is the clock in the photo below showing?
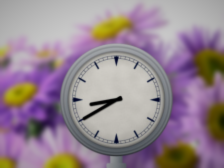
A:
8 h 40 min
